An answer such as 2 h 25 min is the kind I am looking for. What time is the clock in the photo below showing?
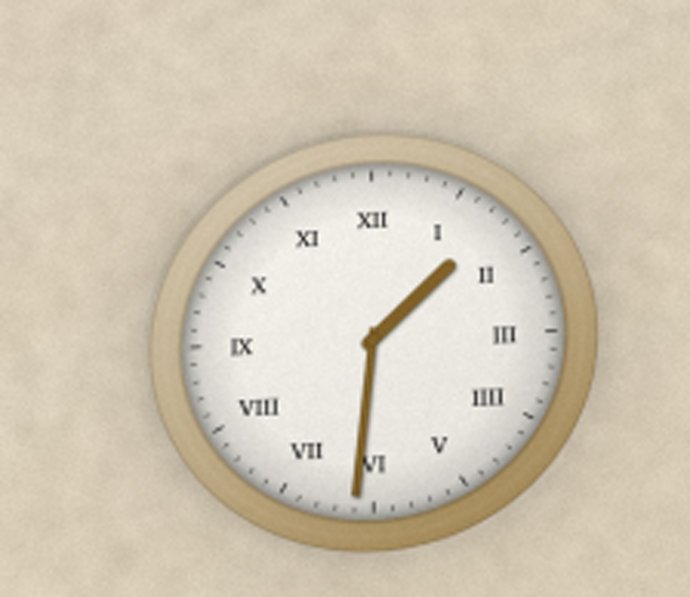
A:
1 h 31 min
